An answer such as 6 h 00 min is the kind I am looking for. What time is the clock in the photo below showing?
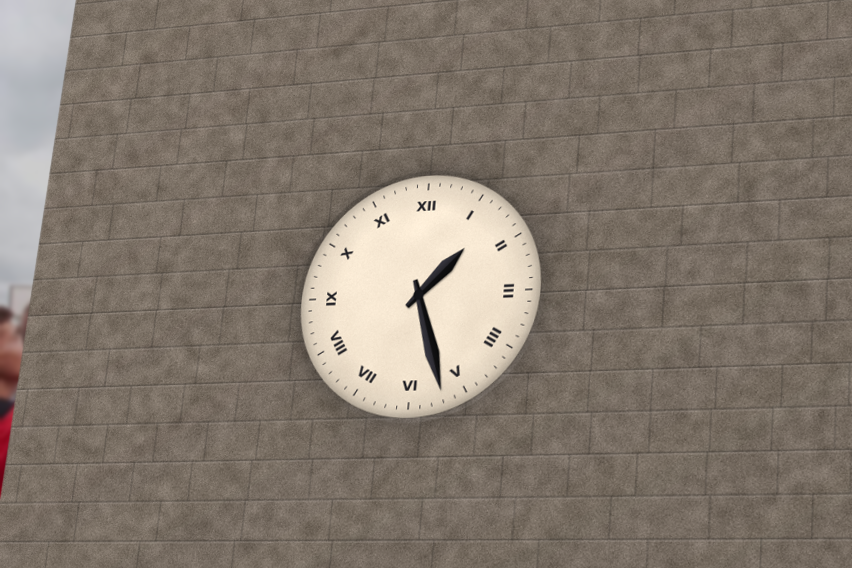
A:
1 h 27 min
